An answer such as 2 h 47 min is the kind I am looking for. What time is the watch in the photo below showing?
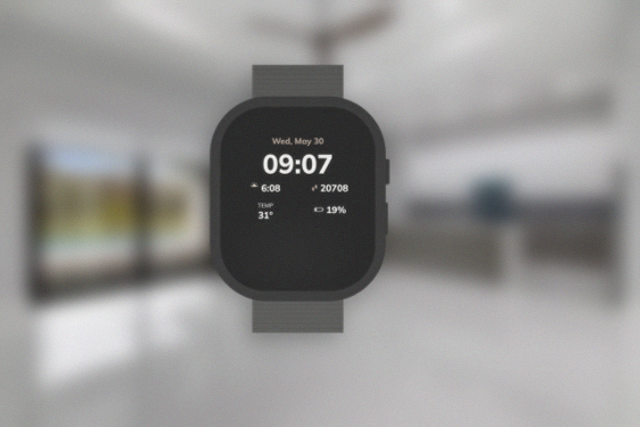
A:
9 h 07 min
